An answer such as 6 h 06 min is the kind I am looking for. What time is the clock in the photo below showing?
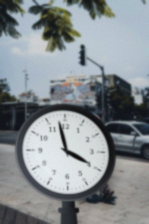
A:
3 h 58 min
